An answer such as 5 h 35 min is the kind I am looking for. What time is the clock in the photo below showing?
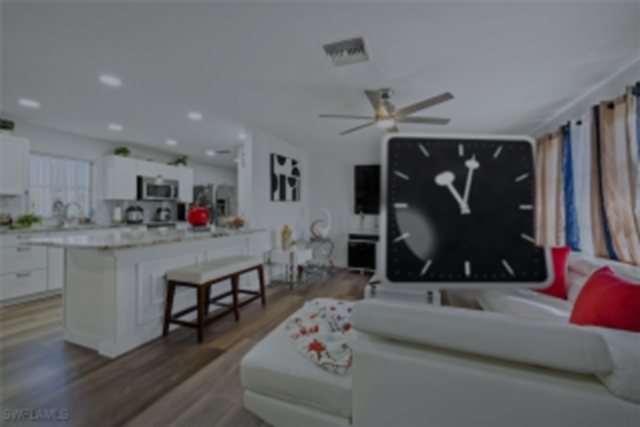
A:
11 h 02 min
